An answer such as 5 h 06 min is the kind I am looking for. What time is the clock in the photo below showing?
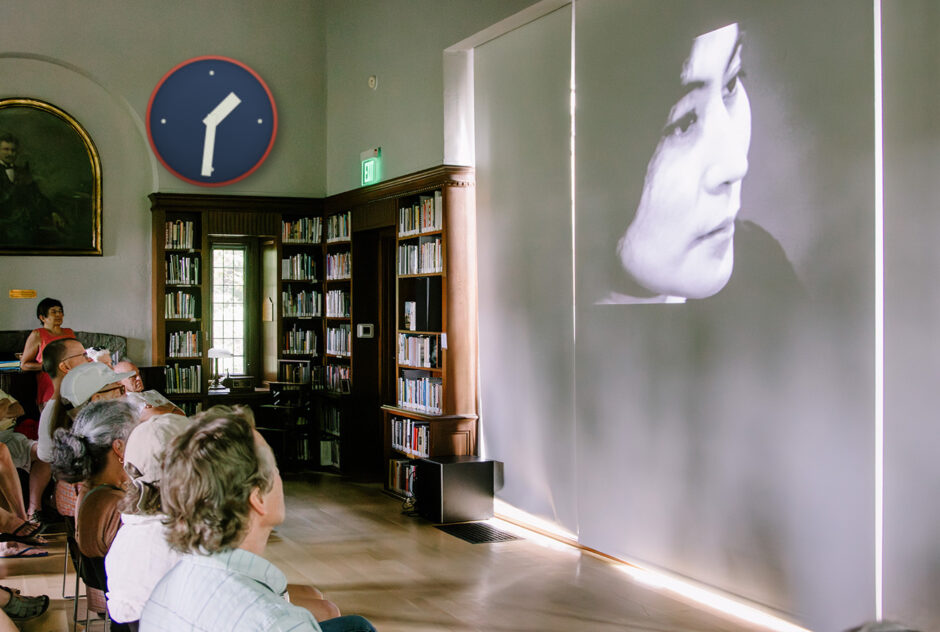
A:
1 h 31 min
